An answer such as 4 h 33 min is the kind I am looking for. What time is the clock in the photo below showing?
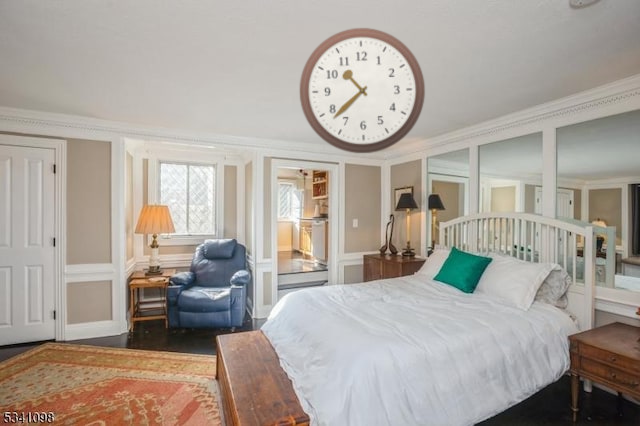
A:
10 h 38 min
